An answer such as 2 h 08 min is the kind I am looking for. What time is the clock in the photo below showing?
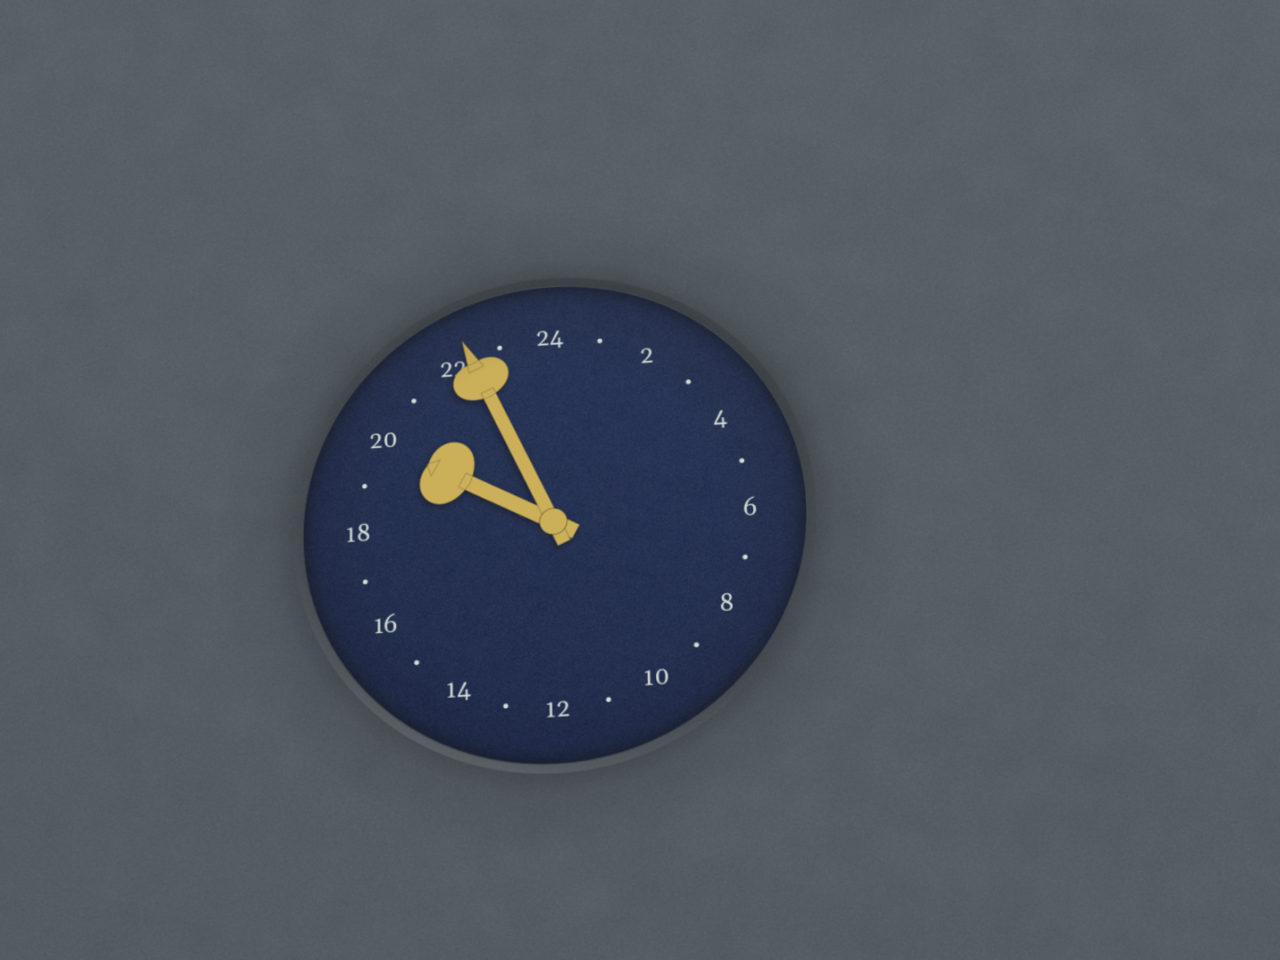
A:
19 h 56 min
